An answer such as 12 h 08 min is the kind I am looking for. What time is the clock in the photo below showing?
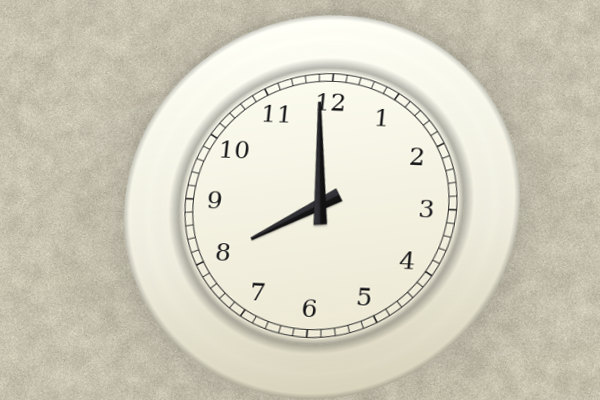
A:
7 h 59 min
